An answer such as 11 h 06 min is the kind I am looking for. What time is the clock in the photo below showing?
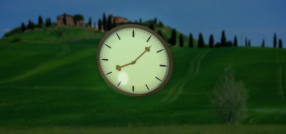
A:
8 h 07 min
